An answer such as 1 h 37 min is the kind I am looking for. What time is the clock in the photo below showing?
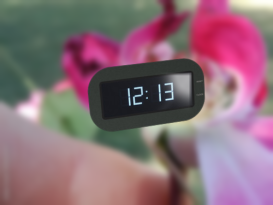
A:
12 h 13 min
